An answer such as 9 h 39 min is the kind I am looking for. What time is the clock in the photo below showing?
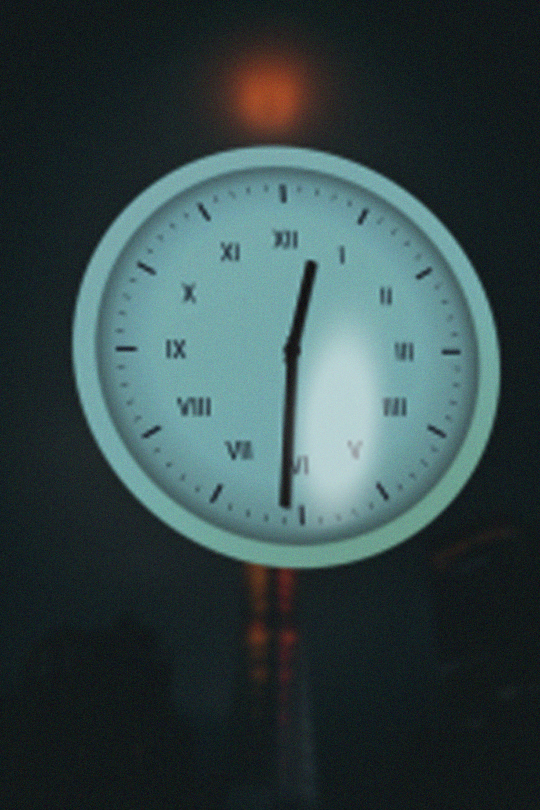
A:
12 h 31 min
